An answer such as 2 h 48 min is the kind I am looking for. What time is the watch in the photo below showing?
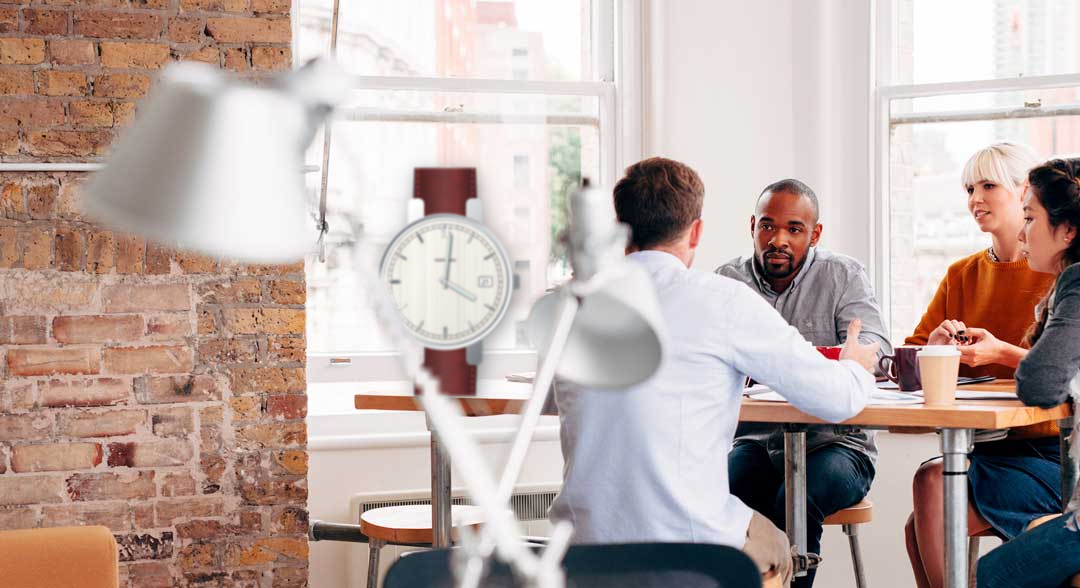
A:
4 h 01 min
